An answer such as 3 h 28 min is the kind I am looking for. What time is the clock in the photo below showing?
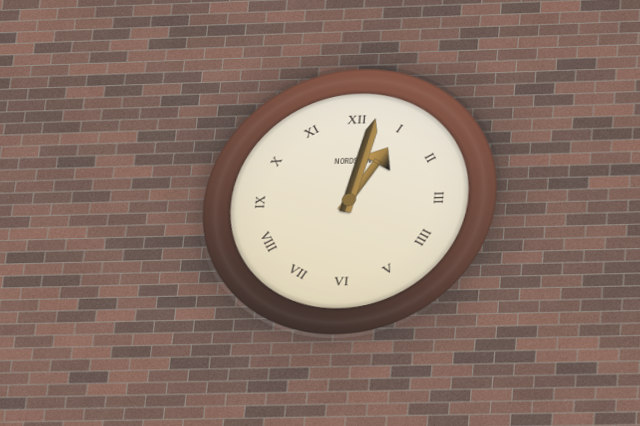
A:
1 h 02 min
